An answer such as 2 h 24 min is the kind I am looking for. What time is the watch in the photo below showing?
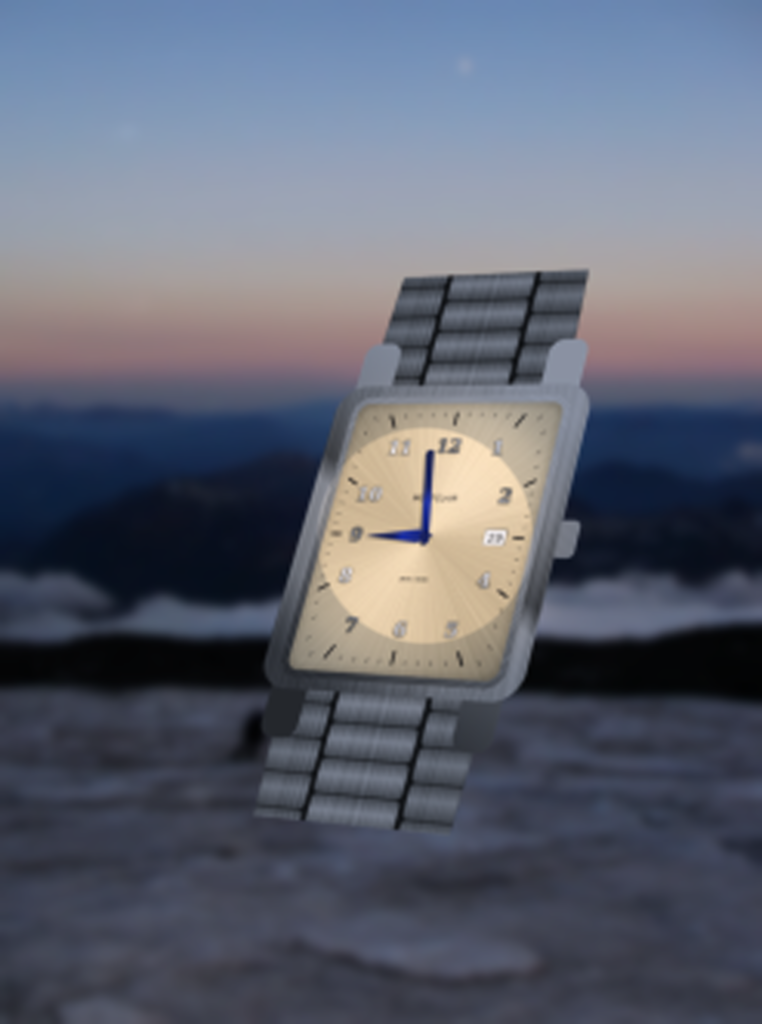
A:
8 h 58 min
